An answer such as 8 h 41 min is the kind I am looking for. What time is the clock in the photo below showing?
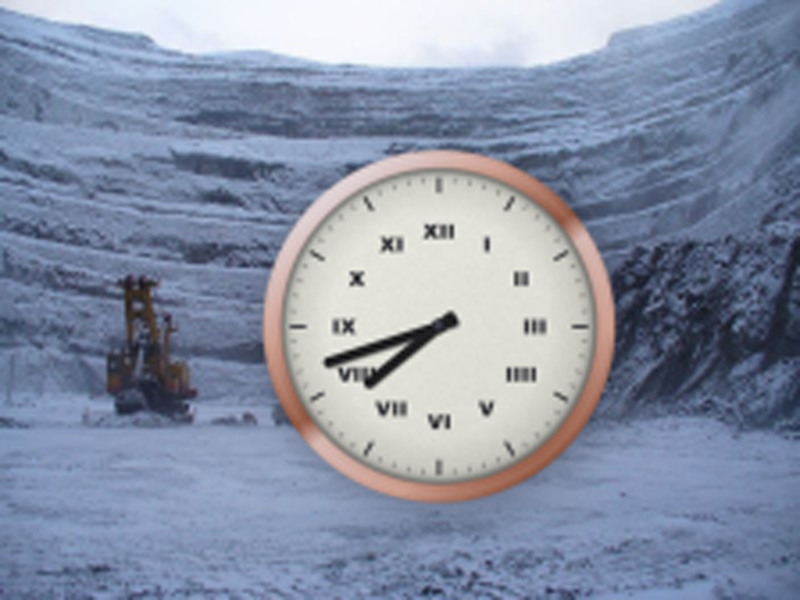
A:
7 h 42 min
